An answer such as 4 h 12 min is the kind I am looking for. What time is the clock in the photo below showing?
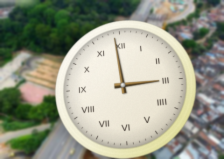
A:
2 h 59 min
